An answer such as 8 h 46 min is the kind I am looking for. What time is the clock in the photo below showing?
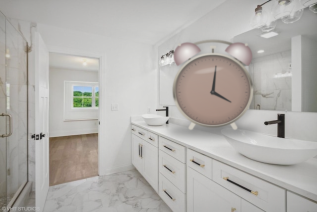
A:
4 h 01 min
